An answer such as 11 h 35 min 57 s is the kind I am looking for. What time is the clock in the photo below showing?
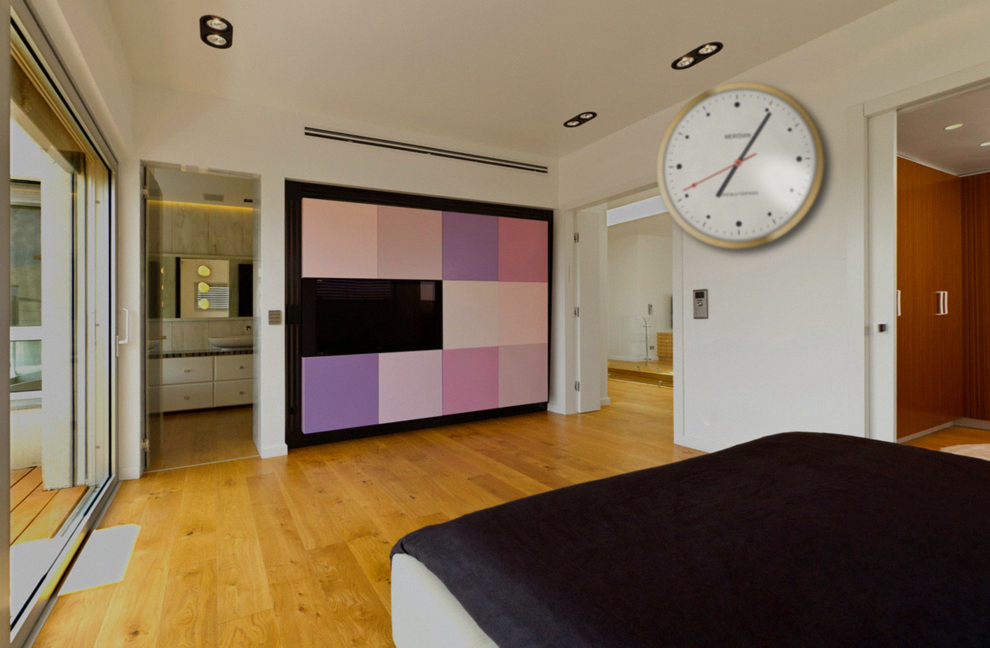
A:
7 h 05 min 41 s
